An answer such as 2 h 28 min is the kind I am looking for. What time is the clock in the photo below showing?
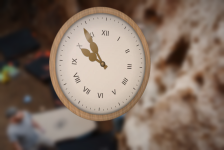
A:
9 h 54 min
